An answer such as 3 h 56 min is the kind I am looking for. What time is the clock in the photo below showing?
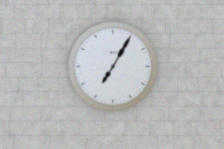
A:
7 h 05 min
